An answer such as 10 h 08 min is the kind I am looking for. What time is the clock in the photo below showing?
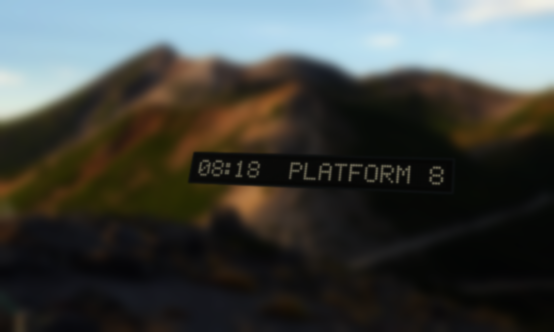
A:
8 h 18 min
